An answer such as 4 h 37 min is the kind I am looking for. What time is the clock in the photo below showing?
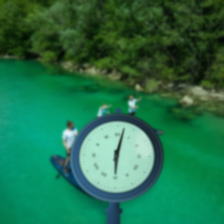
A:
6 h 02 min
